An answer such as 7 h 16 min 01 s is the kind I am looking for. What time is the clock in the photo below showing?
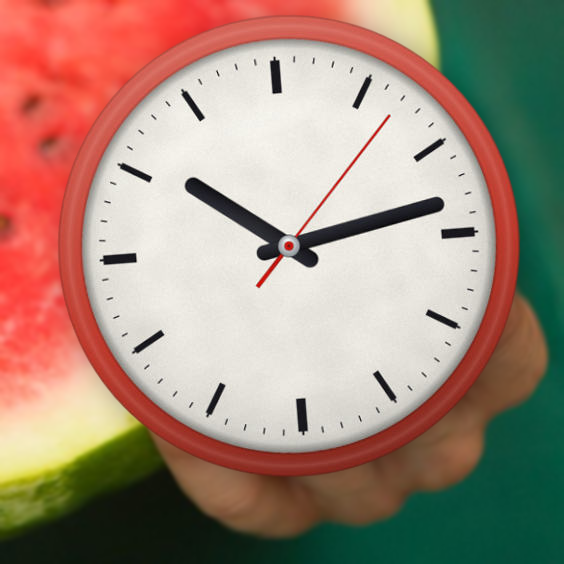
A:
10 h 13 min 07 s
